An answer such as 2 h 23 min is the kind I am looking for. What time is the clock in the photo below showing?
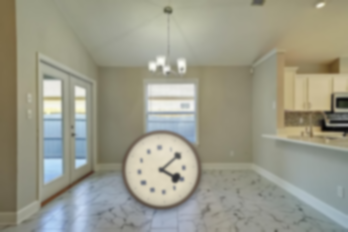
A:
4 h 09 min
